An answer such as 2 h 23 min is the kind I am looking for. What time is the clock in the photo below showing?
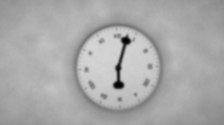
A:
6 h 03 min
